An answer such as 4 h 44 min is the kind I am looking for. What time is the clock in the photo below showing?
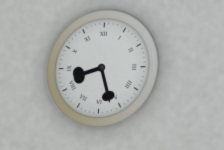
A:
8 h 27 min
